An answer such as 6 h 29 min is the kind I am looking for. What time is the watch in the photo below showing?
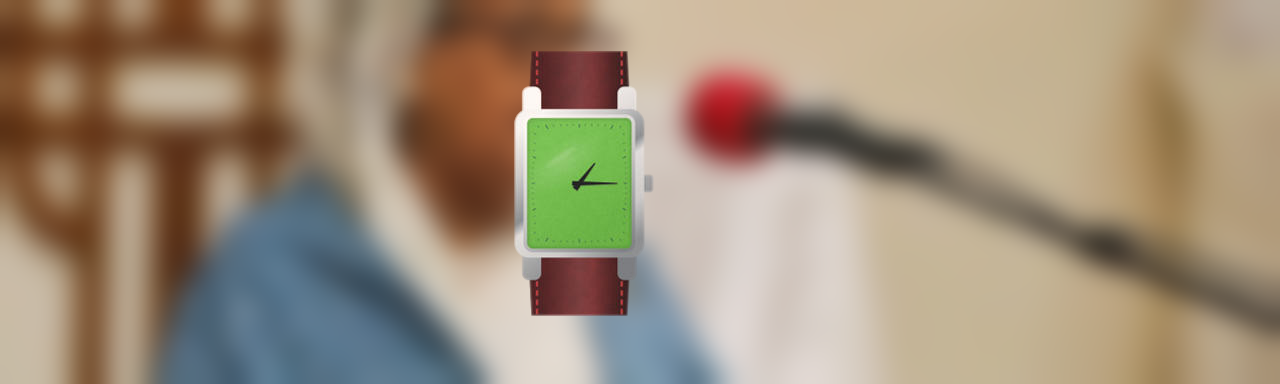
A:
1 h 15 min
